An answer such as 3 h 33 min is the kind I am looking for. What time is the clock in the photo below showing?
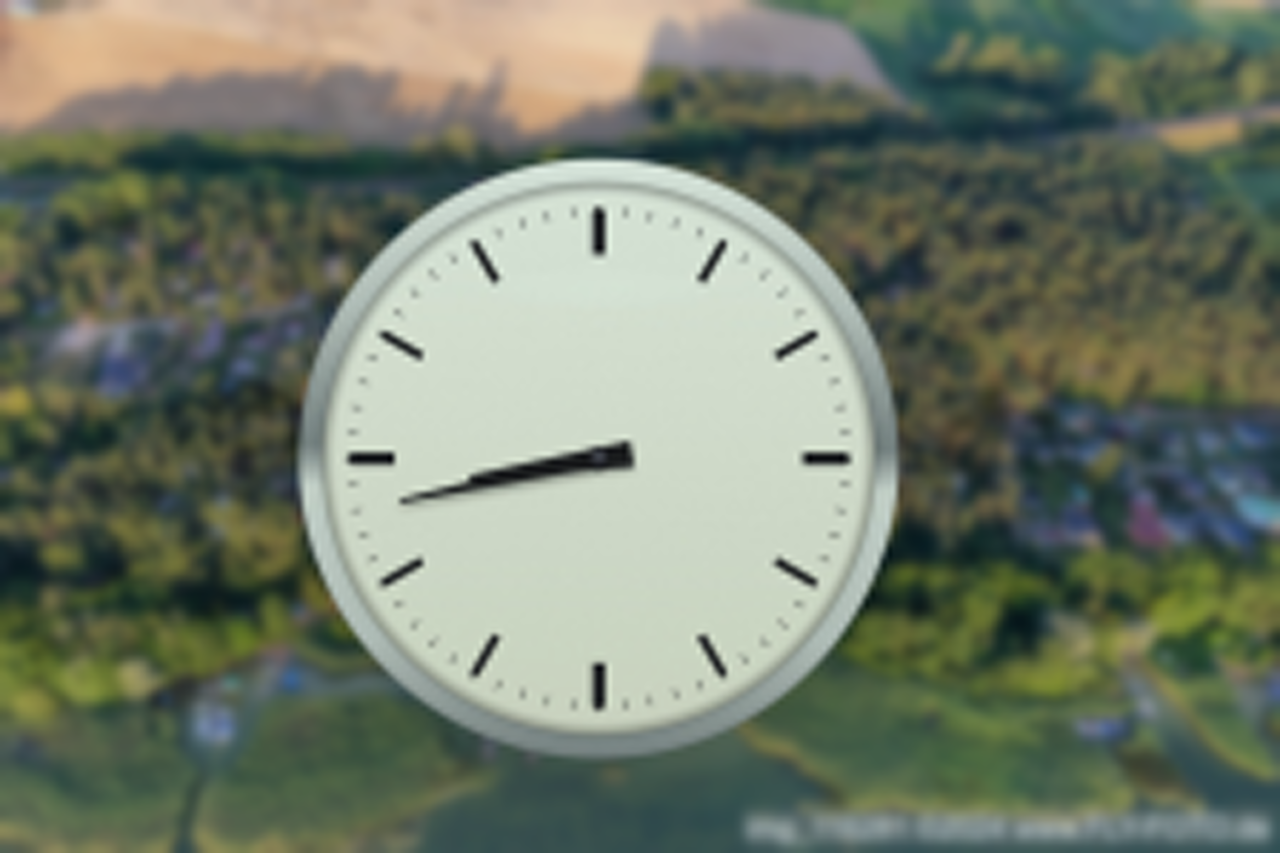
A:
8 h 43 min
